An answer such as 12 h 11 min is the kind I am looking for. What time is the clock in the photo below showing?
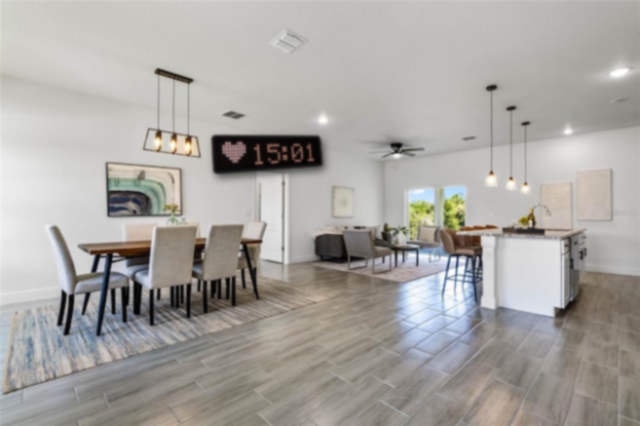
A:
15 h 01 min
